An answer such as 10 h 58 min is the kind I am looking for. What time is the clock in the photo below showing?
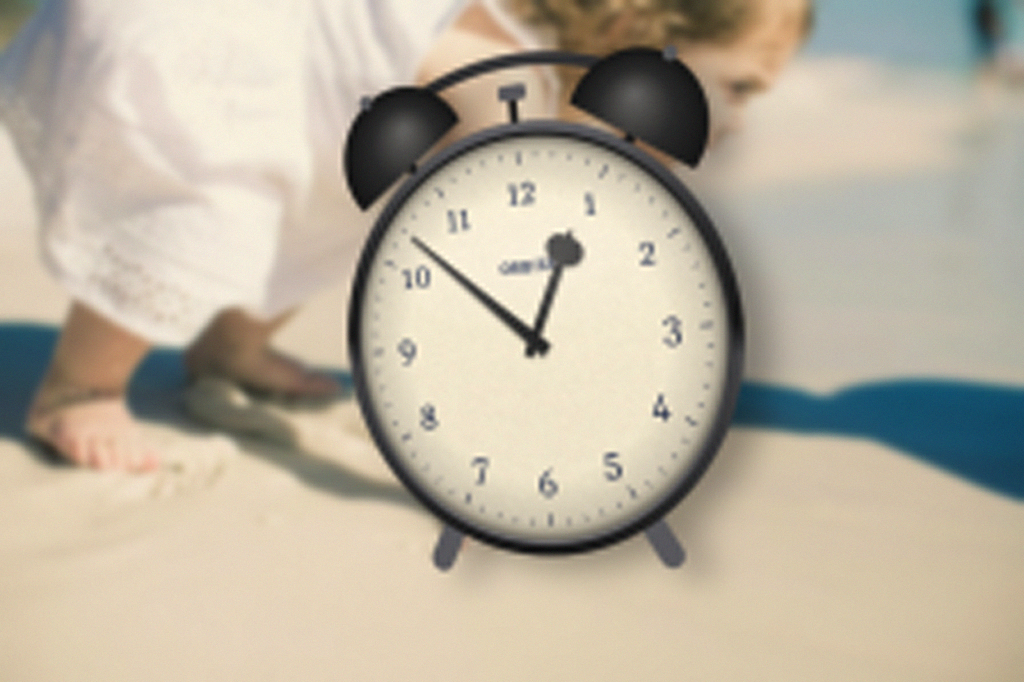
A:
12 h 52 min
